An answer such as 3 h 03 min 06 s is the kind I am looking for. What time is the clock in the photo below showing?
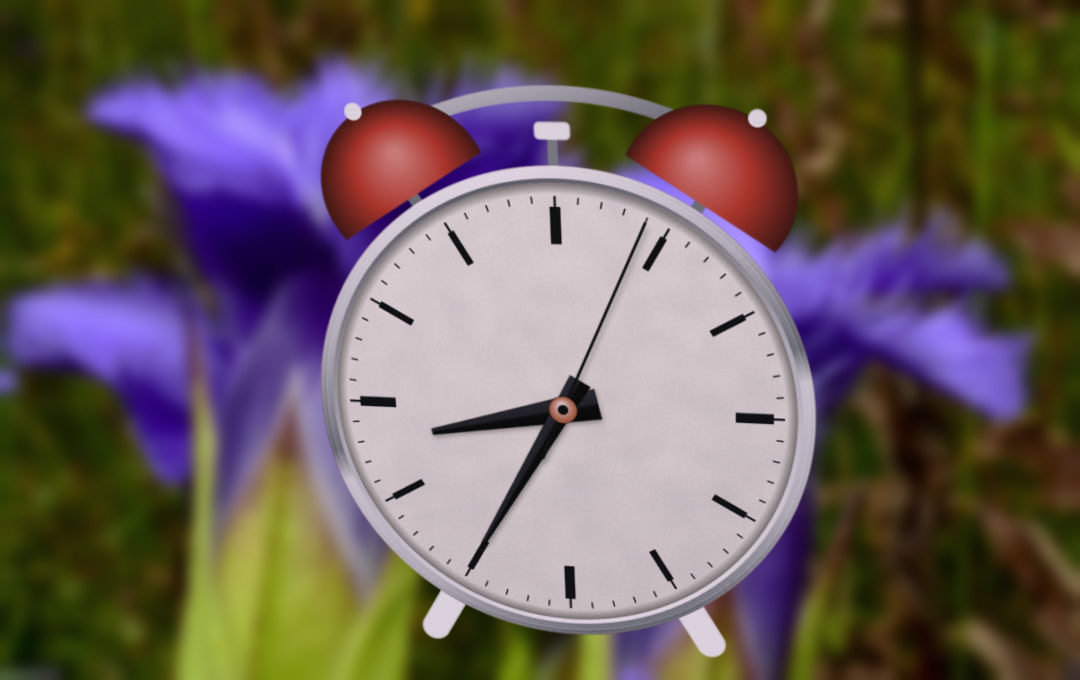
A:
8 h 35 min 04 s
